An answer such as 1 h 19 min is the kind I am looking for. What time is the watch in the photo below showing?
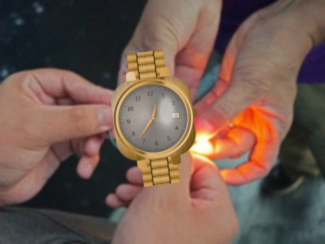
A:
12 h 37 min
